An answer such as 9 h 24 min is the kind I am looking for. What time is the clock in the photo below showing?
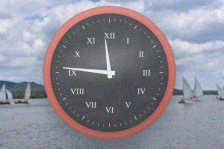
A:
11 h 46 min
